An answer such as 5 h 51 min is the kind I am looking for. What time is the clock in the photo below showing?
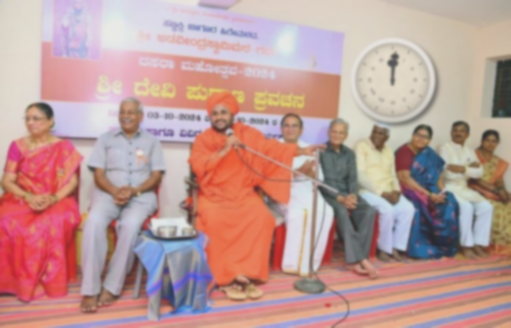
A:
12 h 01 min
